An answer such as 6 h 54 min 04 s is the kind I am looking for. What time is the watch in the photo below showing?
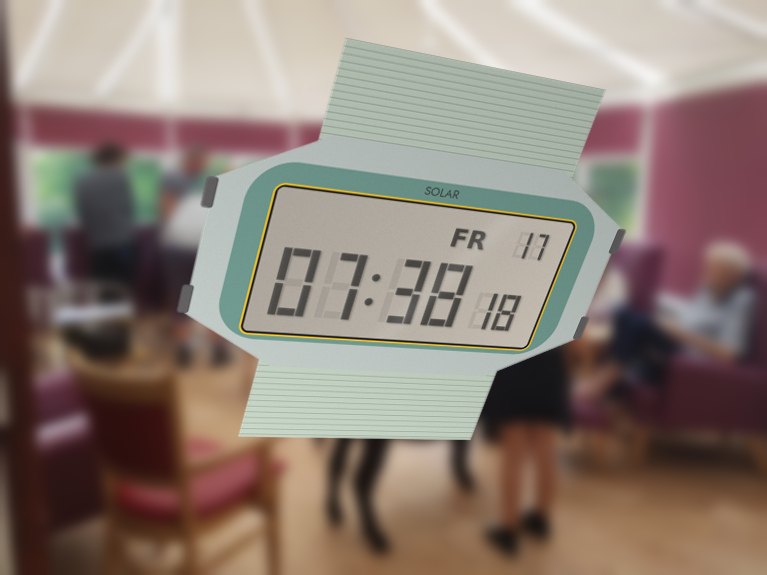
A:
7 h 38 min 18 s
